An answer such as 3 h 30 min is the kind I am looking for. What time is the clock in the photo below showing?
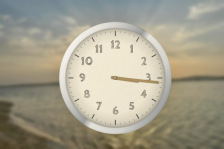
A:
3 h 16 min
